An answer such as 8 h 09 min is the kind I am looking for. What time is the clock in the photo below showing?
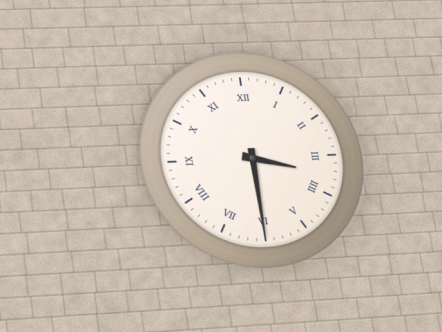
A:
3 h 30 min
